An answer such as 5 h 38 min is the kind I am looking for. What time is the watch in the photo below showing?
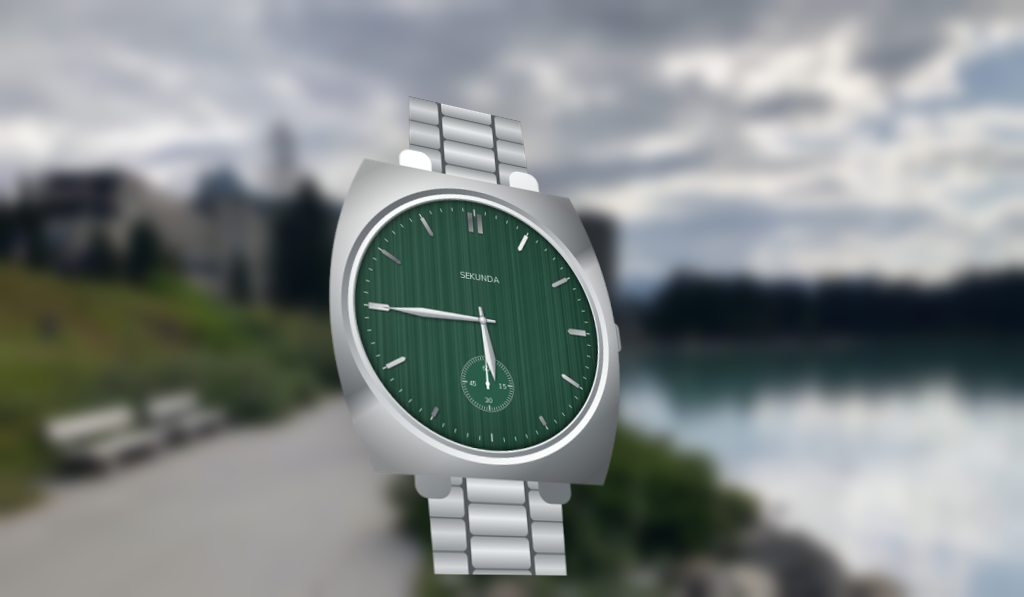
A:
5 h 45 min
